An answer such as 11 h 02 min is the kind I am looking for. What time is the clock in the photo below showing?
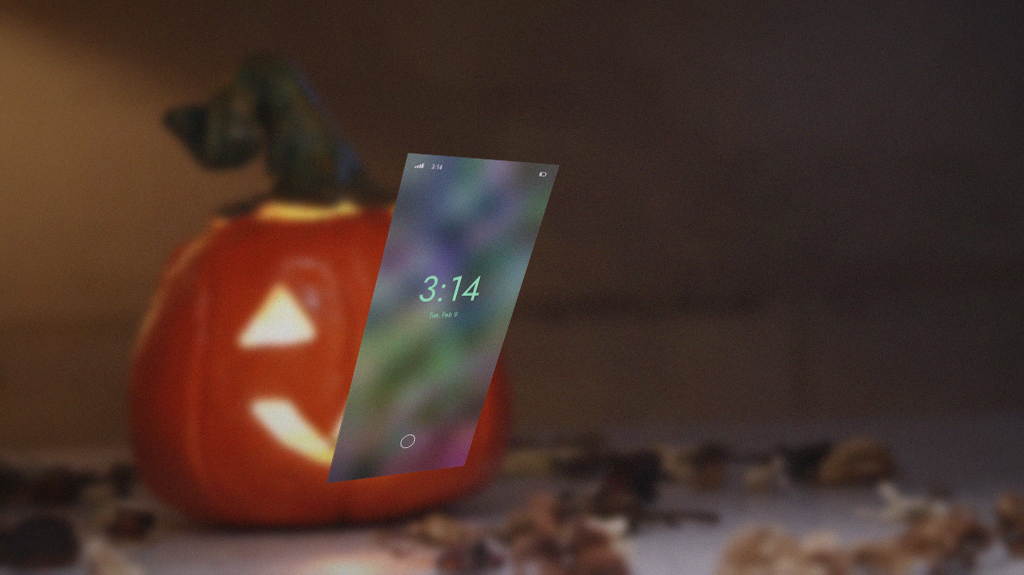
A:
3 h 14 min
